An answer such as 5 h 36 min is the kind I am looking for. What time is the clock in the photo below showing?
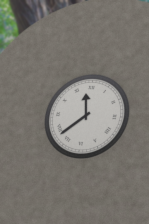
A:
11 h 38 min
